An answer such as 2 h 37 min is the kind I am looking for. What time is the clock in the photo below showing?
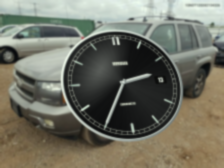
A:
2 h 35 min
